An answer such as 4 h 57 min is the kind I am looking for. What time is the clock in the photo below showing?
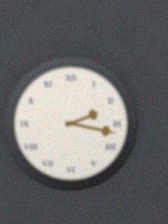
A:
2 h 17 min
